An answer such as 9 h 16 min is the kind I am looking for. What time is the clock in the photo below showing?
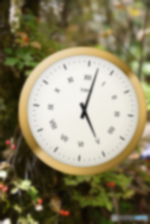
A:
5 h 02 min
